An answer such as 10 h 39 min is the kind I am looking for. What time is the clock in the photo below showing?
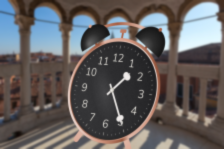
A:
1 h 25 min
